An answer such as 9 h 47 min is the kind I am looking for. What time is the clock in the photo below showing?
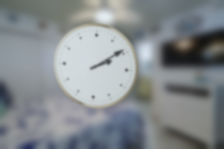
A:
2 h 09 min
